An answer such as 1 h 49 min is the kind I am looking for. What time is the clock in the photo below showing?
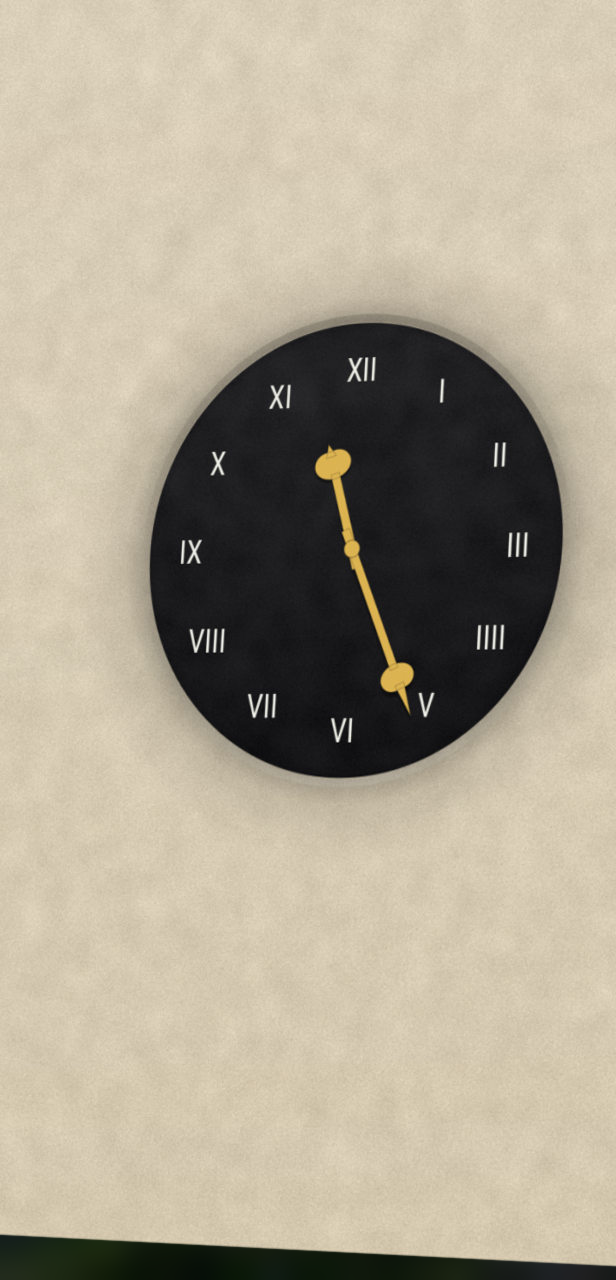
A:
11 h 26 min
